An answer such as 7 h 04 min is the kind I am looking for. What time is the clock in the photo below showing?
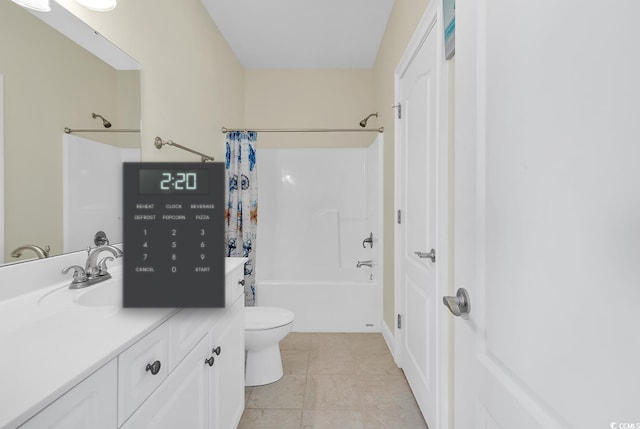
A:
2 h 20 min
